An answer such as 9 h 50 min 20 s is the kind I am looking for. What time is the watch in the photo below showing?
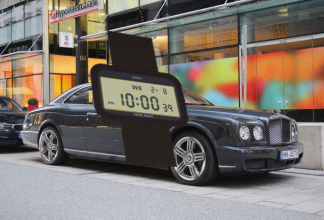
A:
10 h 00 min 39 s
